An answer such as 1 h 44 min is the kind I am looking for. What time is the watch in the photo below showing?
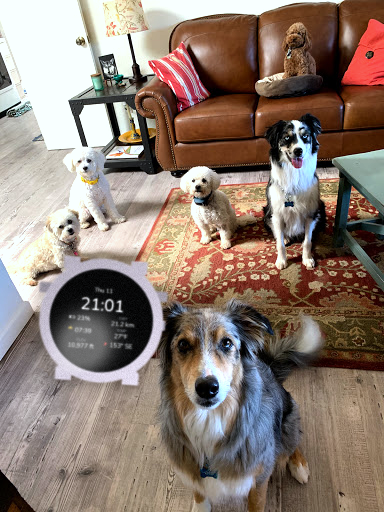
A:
21 h 01 min
